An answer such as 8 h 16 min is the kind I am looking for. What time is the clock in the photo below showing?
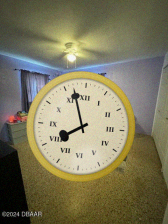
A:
7 h 57 min
